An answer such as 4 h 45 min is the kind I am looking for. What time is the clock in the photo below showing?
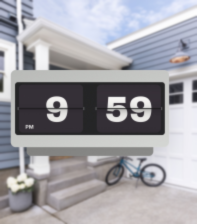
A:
9 h 59 min
